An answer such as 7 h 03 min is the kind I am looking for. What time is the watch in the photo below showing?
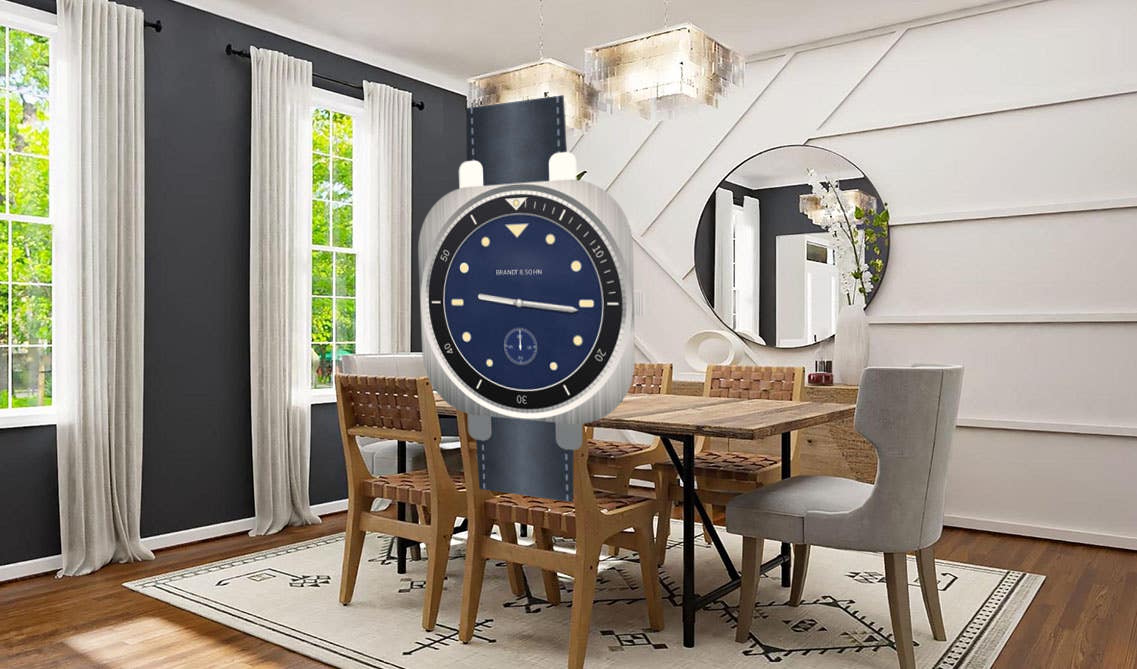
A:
9 h 16 min
